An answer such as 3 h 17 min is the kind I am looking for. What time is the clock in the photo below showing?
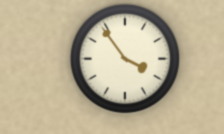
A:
3 h 54 min
